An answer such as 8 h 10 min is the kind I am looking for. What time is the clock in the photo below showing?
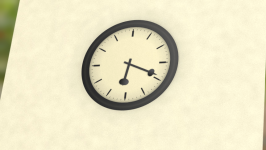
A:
6 h 19 min
